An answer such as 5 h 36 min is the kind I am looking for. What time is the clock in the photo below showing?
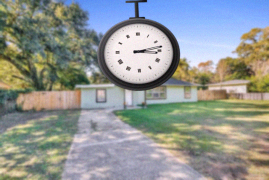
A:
3 h 13 min
